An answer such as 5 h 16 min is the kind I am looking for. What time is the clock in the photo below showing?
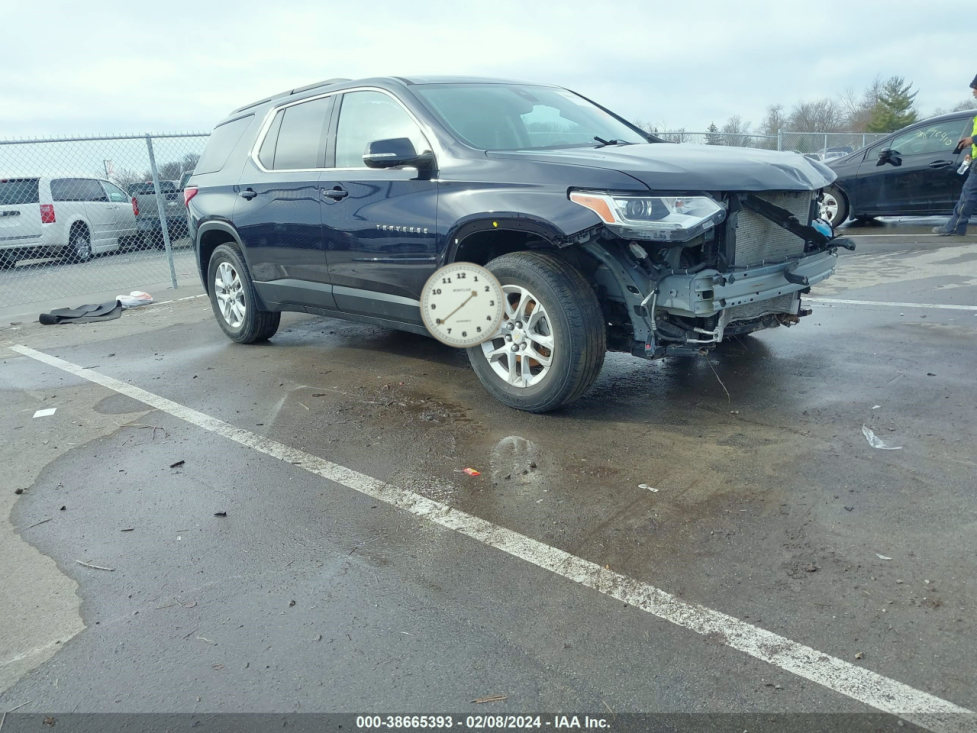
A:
1 h 39 min
